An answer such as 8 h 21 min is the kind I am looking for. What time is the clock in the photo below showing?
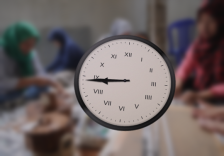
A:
8 h 44 min
